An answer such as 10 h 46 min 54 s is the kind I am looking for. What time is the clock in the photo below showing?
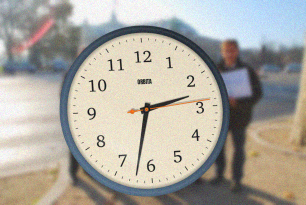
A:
2 h 32 min 14 s
